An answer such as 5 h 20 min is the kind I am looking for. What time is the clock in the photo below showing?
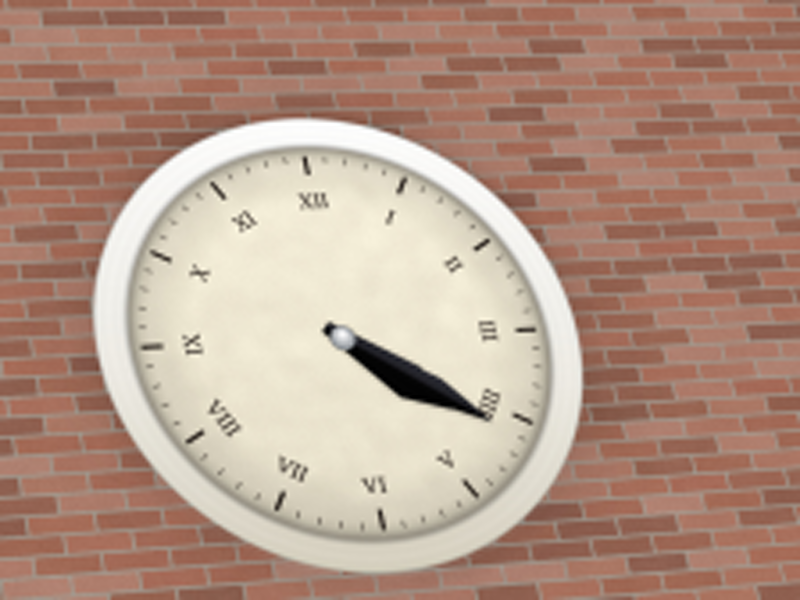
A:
4 h 21 min
